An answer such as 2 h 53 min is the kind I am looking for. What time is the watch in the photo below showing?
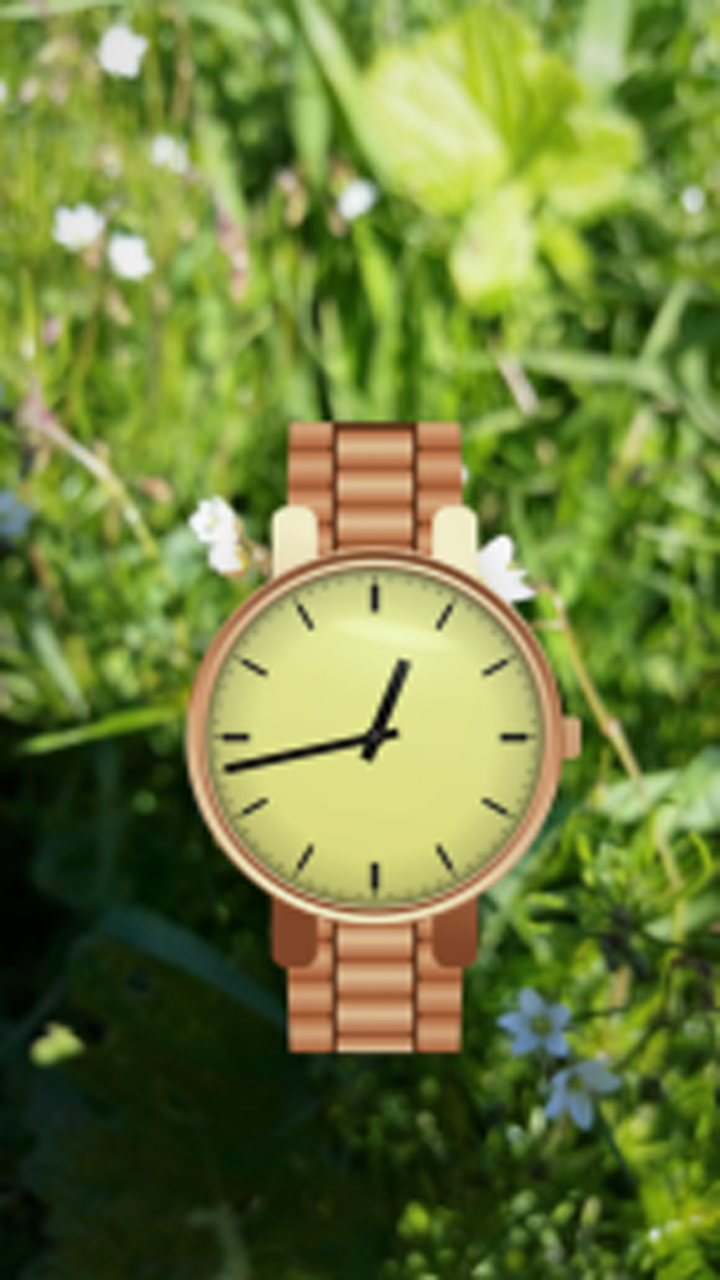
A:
12 h 43 min
